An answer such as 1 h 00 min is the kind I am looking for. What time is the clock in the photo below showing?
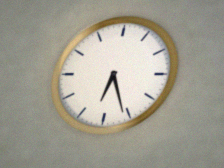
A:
6 h 26 min
